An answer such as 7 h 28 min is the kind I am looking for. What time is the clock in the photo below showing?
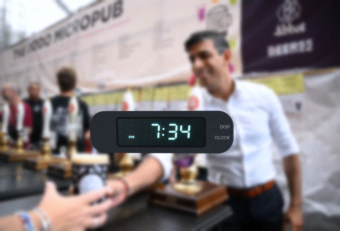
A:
7 h 34 min
